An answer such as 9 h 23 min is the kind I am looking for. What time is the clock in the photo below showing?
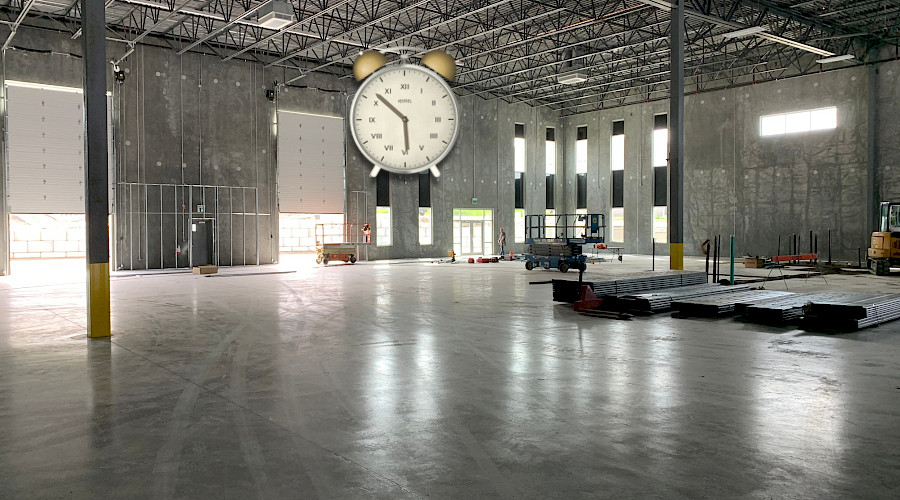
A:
5 h 52 min
